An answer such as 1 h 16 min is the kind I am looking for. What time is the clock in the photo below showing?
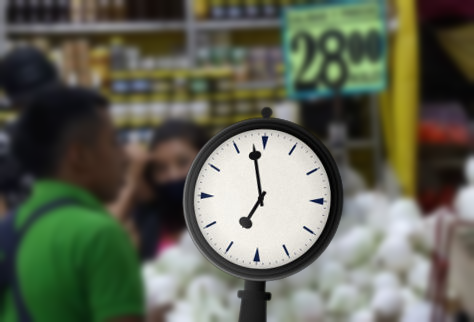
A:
6 h 58 min
